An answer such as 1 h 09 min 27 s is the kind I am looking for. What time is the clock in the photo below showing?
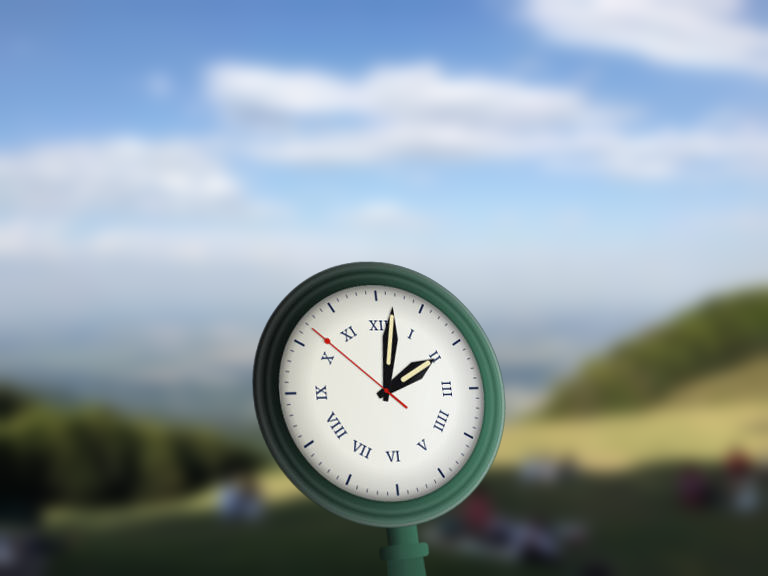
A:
2 h 01 min 52 s
